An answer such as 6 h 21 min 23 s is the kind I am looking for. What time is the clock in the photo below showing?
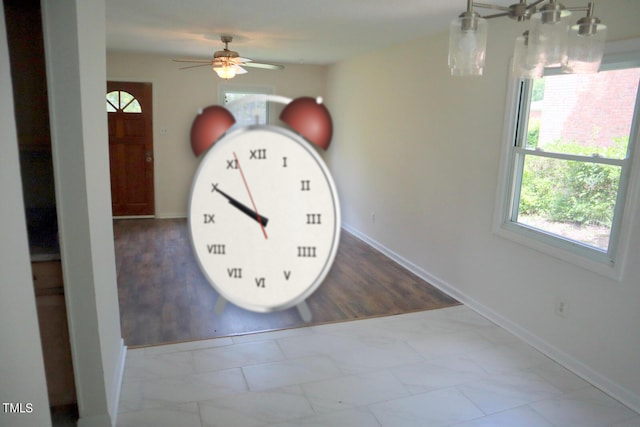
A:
9 h 49 min 56 s
